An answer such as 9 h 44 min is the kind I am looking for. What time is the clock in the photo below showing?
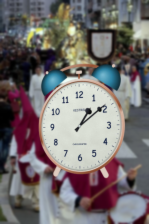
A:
1 h 09 min
